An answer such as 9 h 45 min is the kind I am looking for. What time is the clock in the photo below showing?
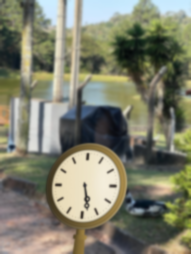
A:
5 h 28 min
